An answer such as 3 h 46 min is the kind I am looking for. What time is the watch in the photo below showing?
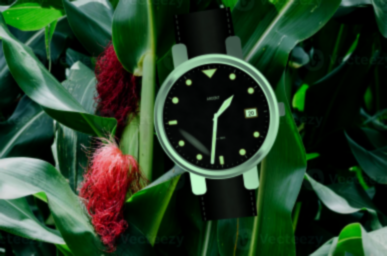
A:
1 h 32 min
